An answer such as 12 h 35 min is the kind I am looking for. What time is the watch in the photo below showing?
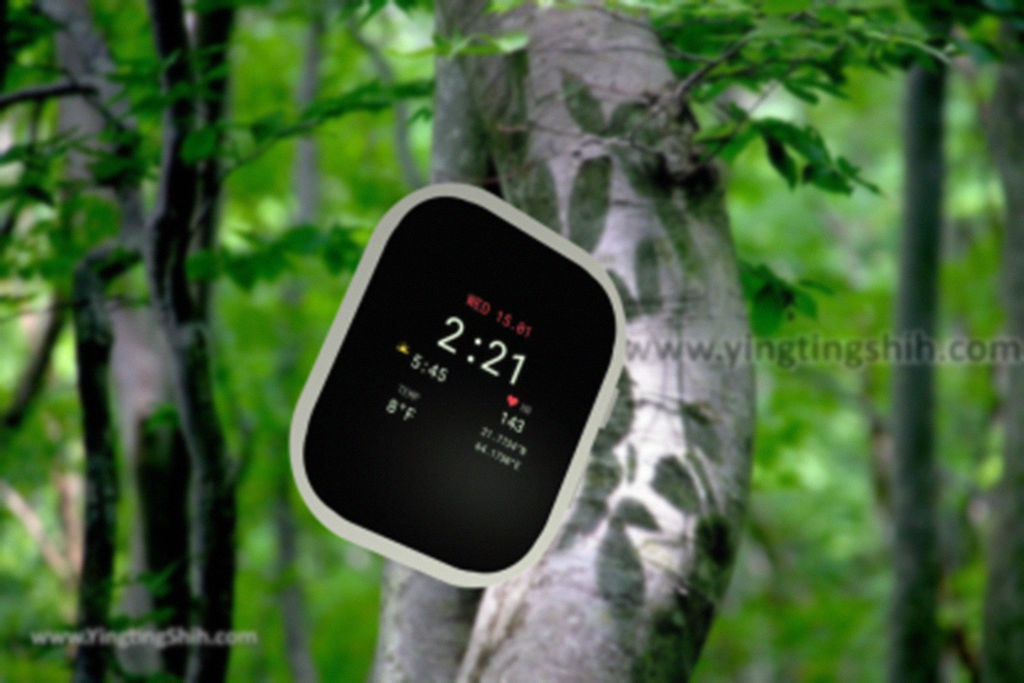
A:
2 h 21 min
